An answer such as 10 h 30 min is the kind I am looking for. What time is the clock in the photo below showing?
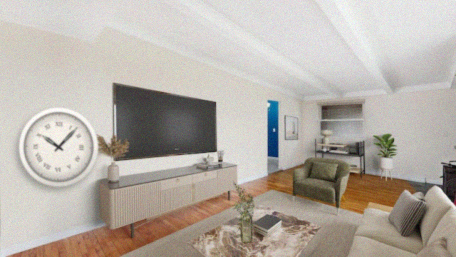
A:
10 h 07 min
